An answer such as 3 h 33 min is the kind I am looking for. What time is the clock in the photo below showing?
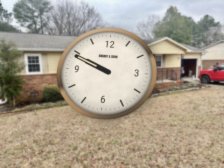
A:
9 h 49 min
